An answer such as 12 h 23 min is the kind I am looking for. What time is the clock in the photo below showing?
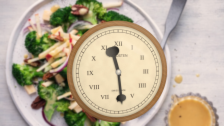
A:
11 h 29 min
